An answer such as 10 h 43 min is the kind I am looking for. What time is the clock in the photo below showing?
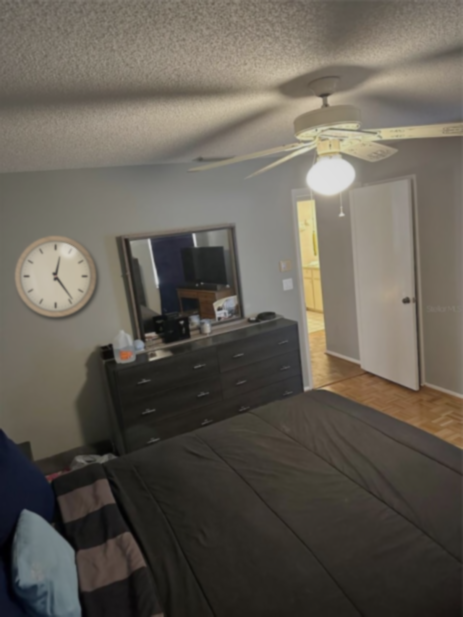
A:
12 h 24 min
